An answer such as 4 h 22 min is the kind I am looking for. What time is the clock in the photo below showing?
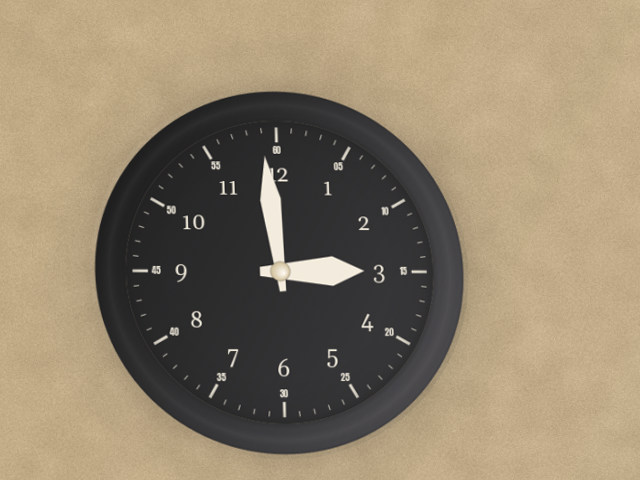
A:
2 h 59 min
